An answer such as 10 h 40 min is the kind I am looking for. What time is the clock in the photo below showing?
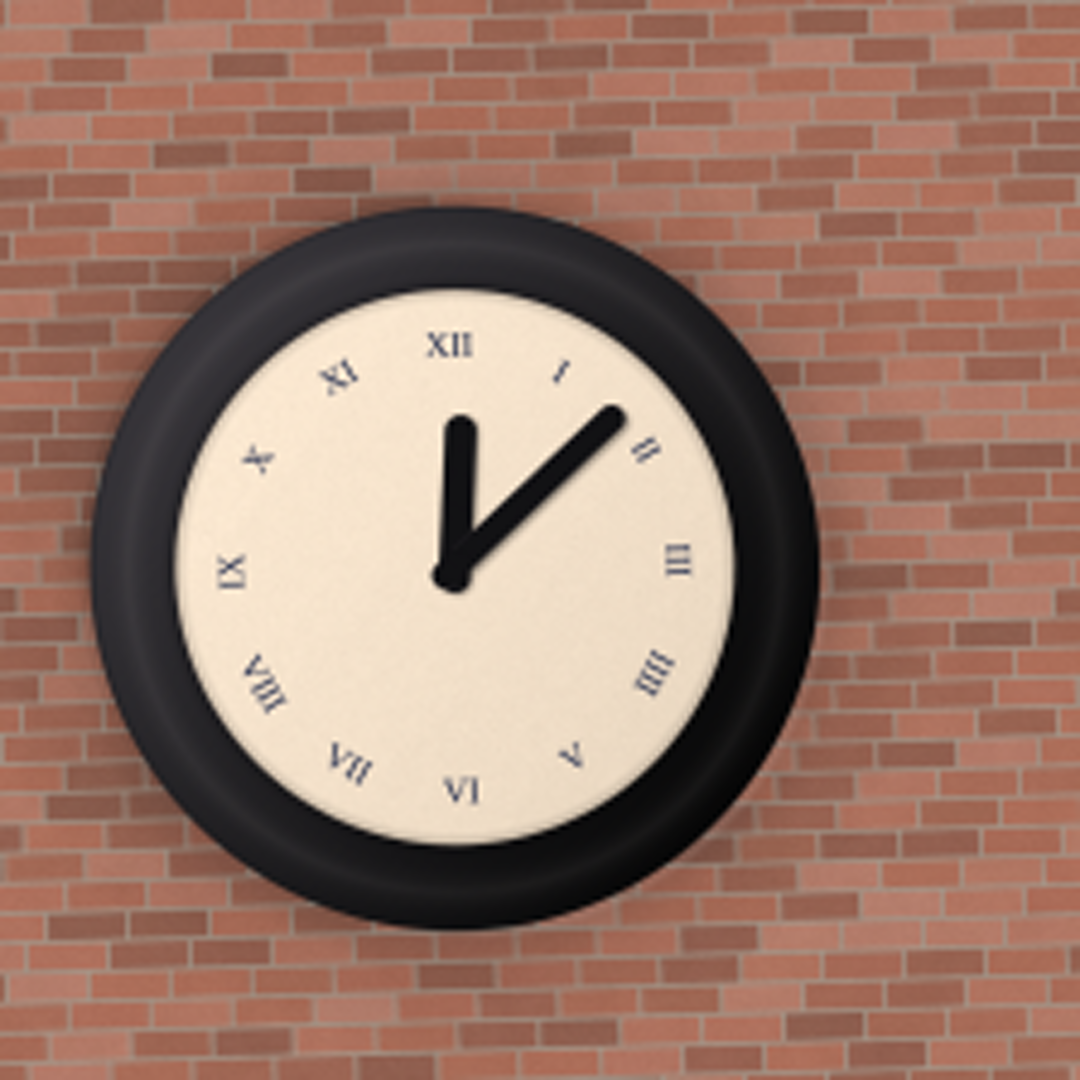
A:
12 h 08 min
